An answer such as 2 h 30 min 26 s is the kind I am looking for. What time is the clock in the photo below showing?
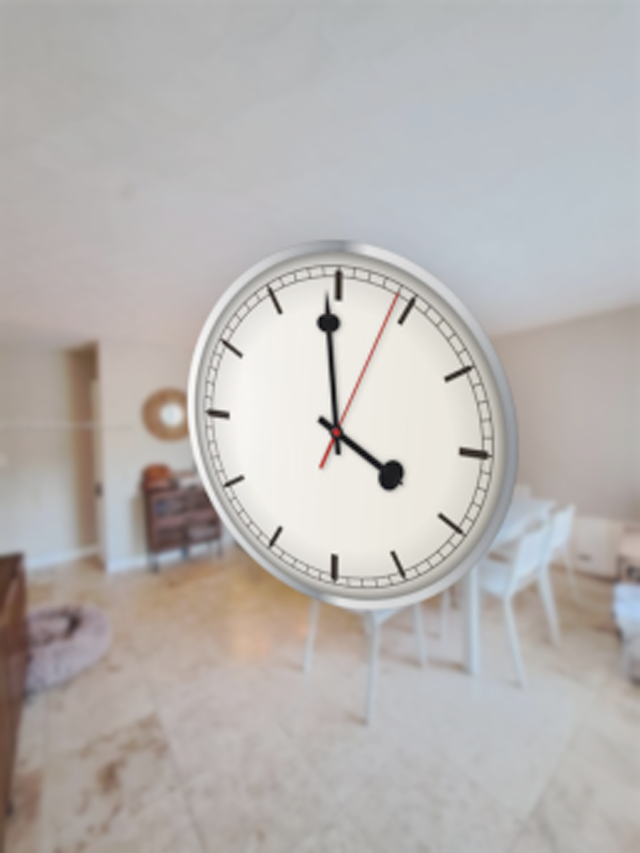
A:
3 h 59 min 04 s
